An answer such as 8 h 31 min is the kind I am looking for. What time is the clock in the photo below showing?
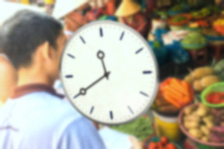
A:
11 h 40 min
